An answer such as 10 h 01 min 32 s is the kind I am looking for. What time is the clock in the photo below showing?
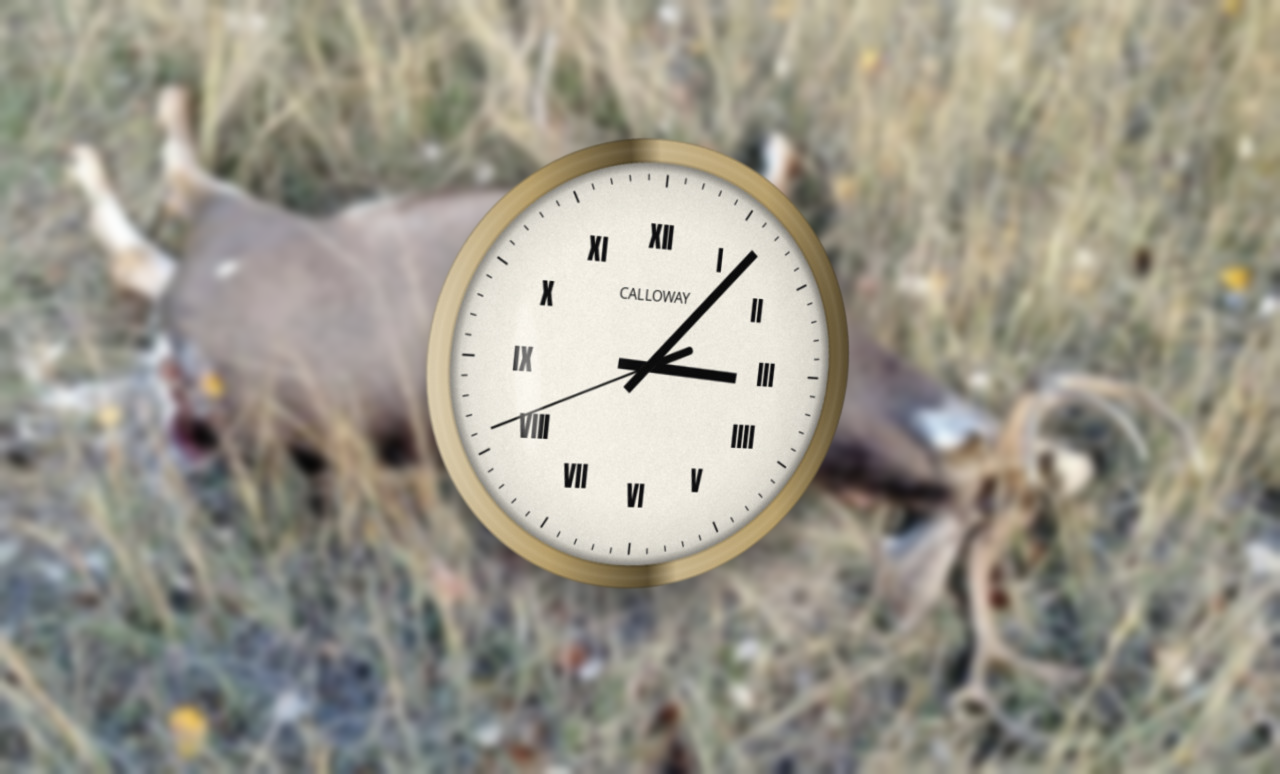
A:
3 h 06 min 41 s
